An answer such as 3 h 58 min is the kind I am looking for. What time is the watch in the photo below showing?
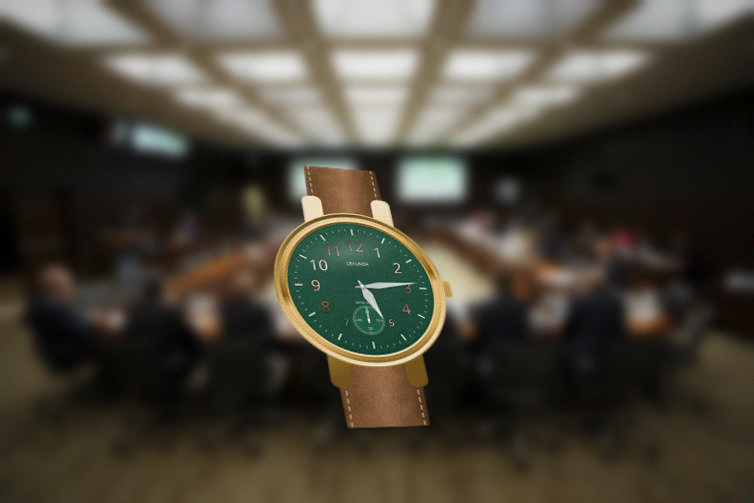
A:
5 h 14 min
